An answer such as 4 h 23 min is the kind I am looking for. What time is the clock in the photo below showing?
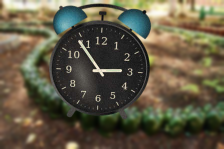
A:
2 h 54 min
